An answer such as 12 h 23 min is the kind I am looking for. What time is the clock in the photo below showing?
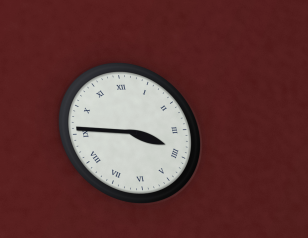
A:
3 h 46 min
